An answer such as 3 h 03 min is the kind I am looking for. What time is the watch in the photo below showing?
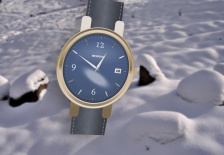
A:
12 h 50 min
